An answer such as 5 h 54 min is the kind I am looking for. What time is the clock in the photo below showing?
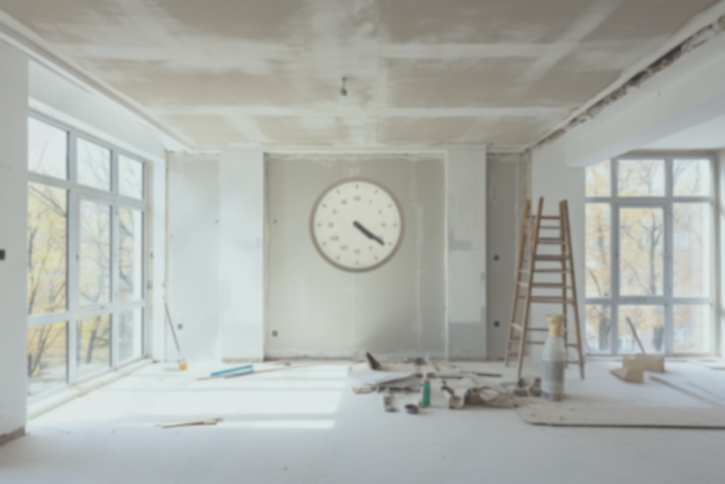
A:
4 h 21 min
